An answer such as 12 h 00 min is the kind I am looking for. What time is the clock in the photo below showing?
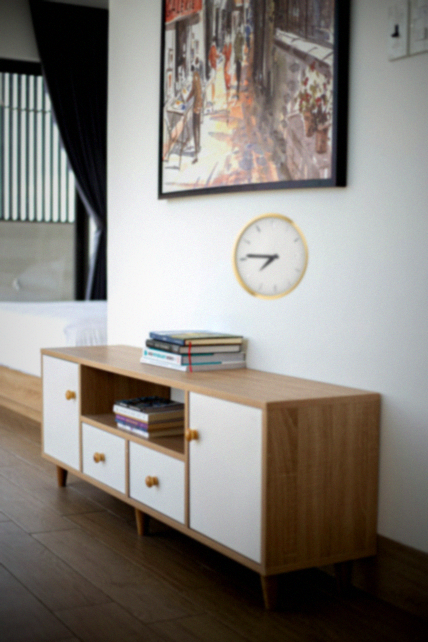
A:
7 h 46 min
